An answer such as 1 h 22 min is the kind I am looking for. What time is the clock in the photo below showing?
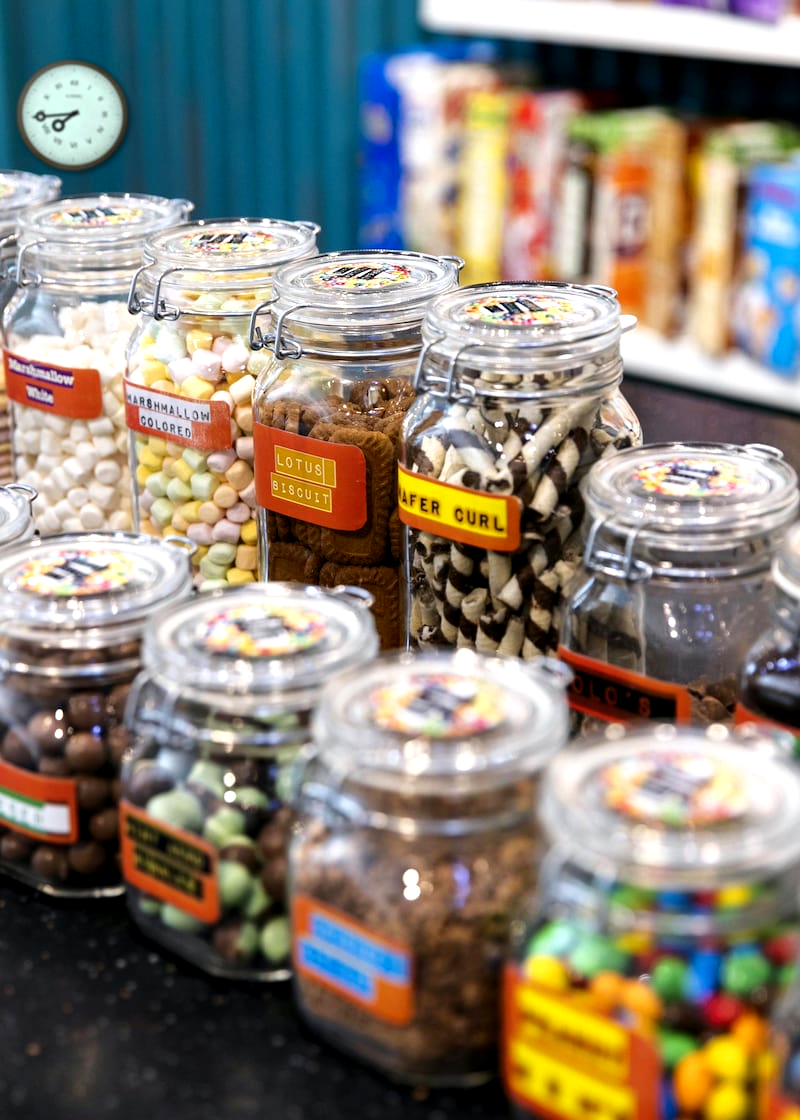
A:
7 h 44 min
